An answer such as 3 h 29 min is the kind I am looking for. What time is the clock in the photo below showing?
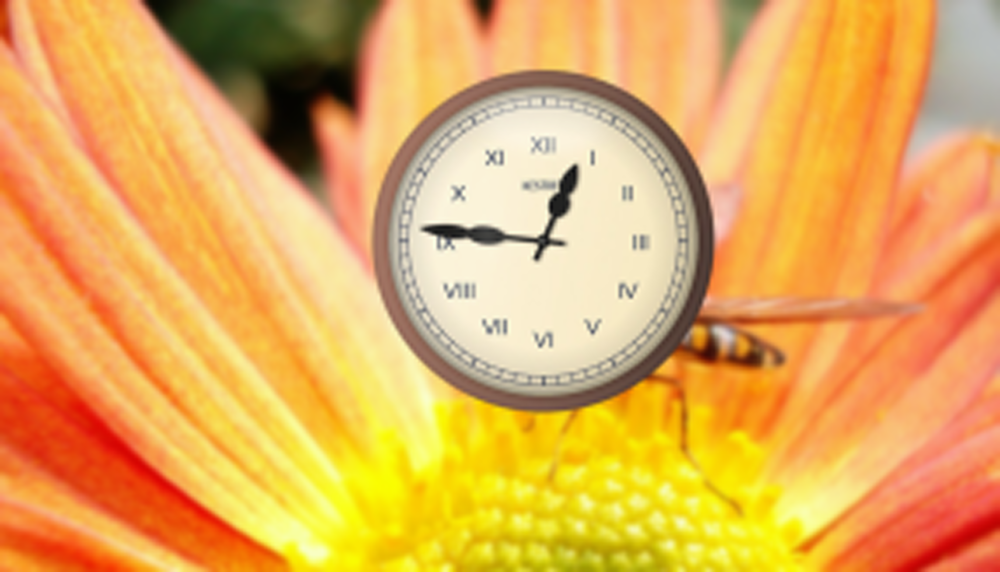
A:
12 h 46 min
